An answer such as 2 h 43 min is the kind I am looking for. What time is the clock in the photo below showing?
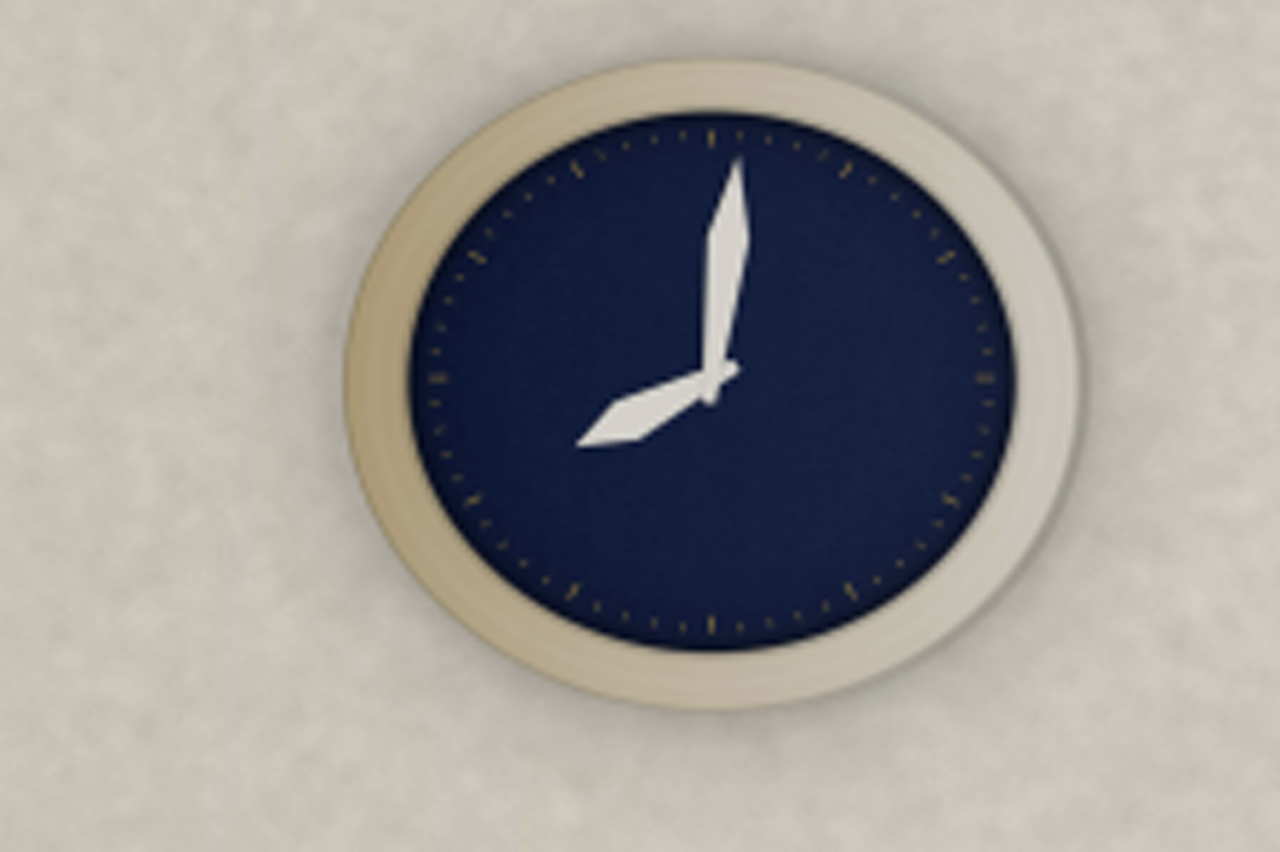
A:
8 h 01 min
